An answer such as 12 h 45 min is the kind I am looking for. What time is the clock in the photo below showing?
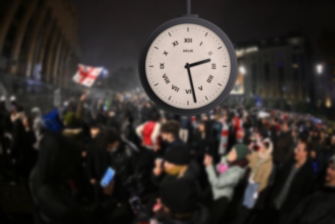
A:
2 h 28 min
